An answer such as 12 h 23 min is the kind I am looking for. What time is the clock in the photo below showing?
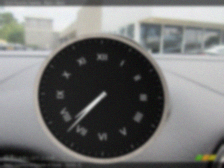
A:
7 h 37 min
